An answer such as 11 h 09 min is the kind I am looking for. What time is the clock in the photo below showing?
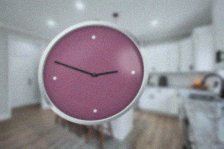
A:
2 h 49 min
